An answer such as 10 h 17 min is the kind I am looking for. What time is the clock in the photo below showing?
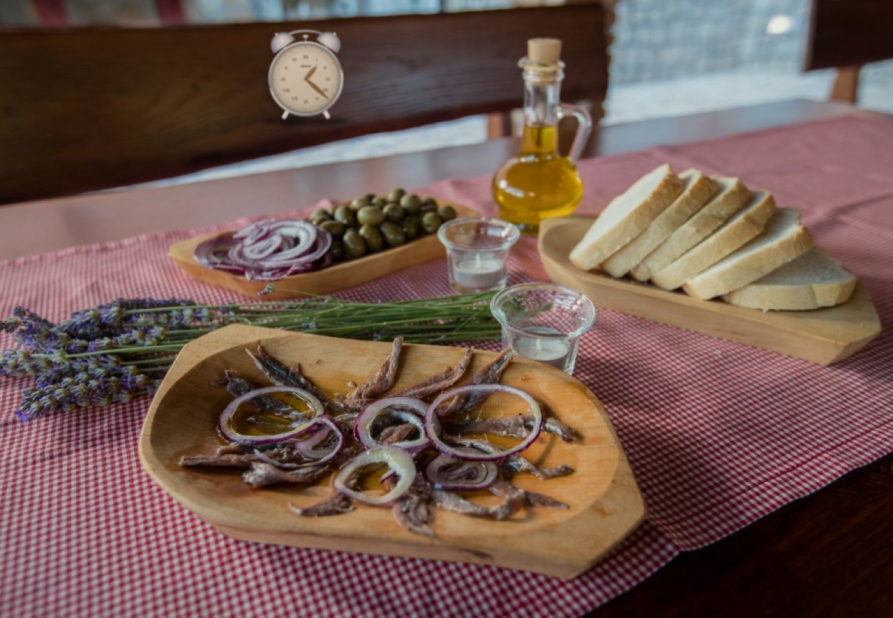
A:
1 h 22 min
